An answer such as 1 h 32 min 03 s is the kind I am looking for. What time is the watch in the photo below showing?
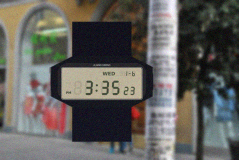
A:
3 h 35 min 23 s
